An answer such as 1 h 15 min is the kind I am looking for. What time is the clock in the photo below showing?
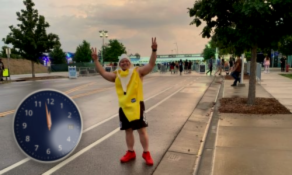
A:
11 h 58 min
